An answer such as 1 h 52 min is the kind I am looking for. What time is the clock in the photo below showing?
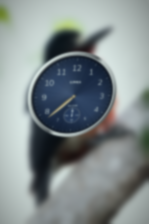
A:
7 h 38 min
